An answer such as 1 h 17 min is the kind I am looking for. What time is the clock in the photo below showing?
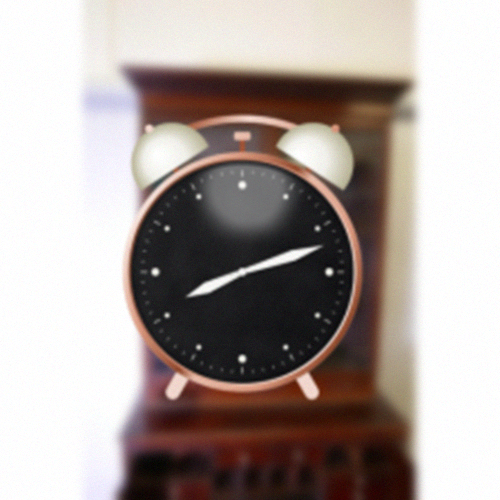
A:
8 h 12 min
